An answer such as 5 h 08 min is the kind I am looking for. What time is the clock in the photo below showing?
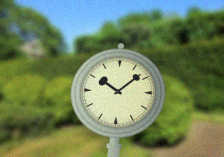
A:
10 h 08 min
